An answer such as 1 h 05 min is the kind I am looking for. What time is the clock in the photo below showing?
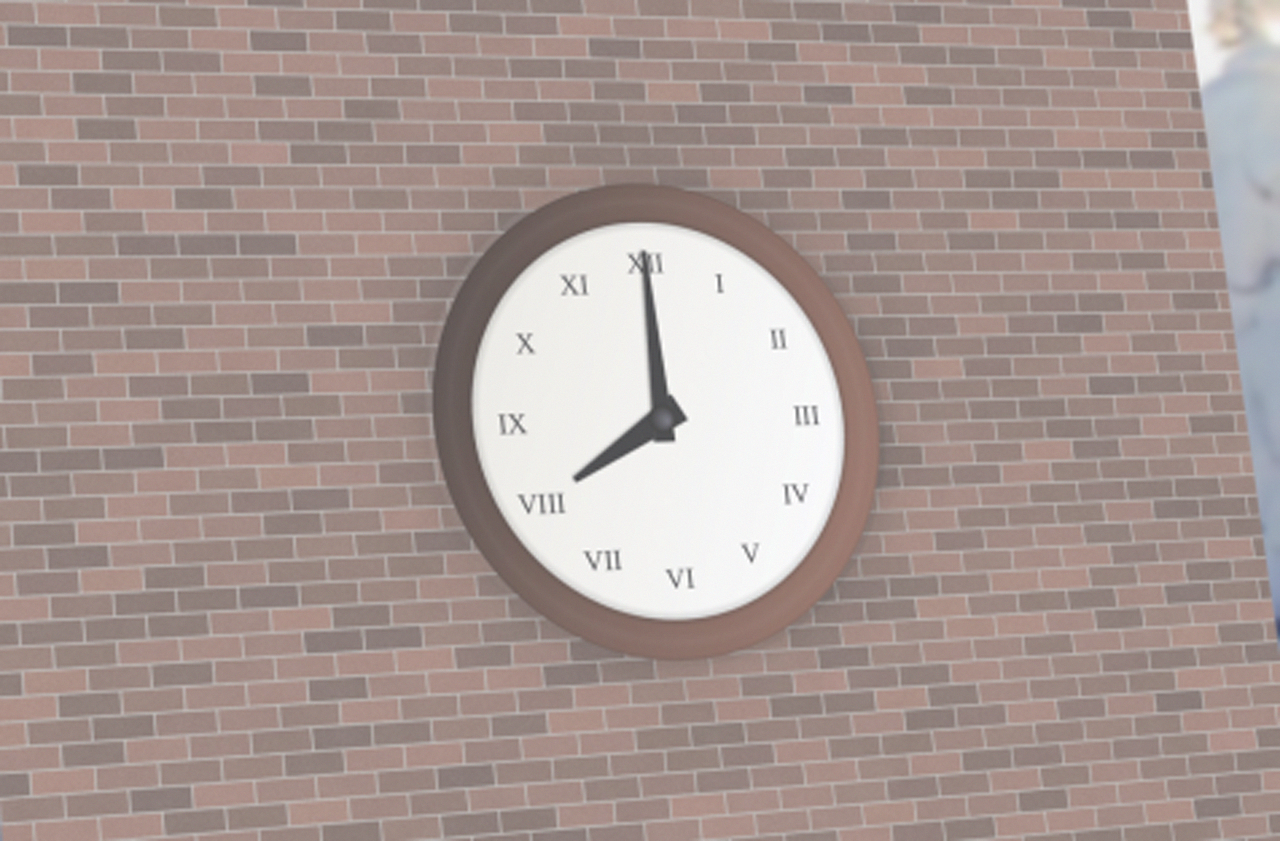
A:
8 h 00 min
